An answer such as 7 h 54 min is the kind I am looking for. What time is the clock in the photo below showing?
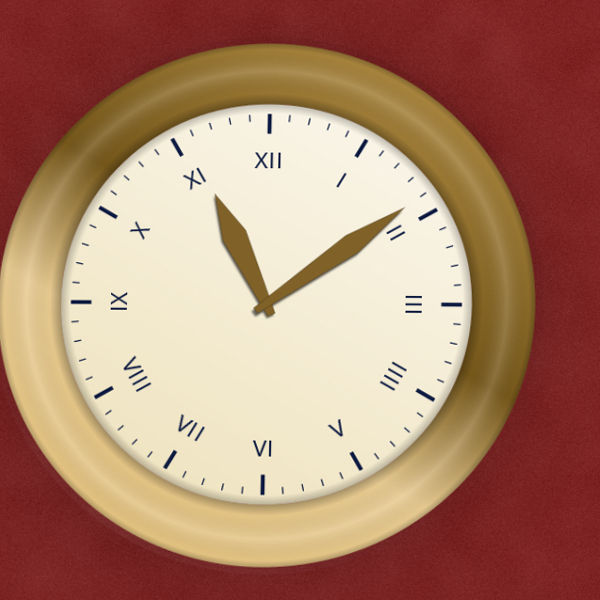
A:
11 h 09 min
